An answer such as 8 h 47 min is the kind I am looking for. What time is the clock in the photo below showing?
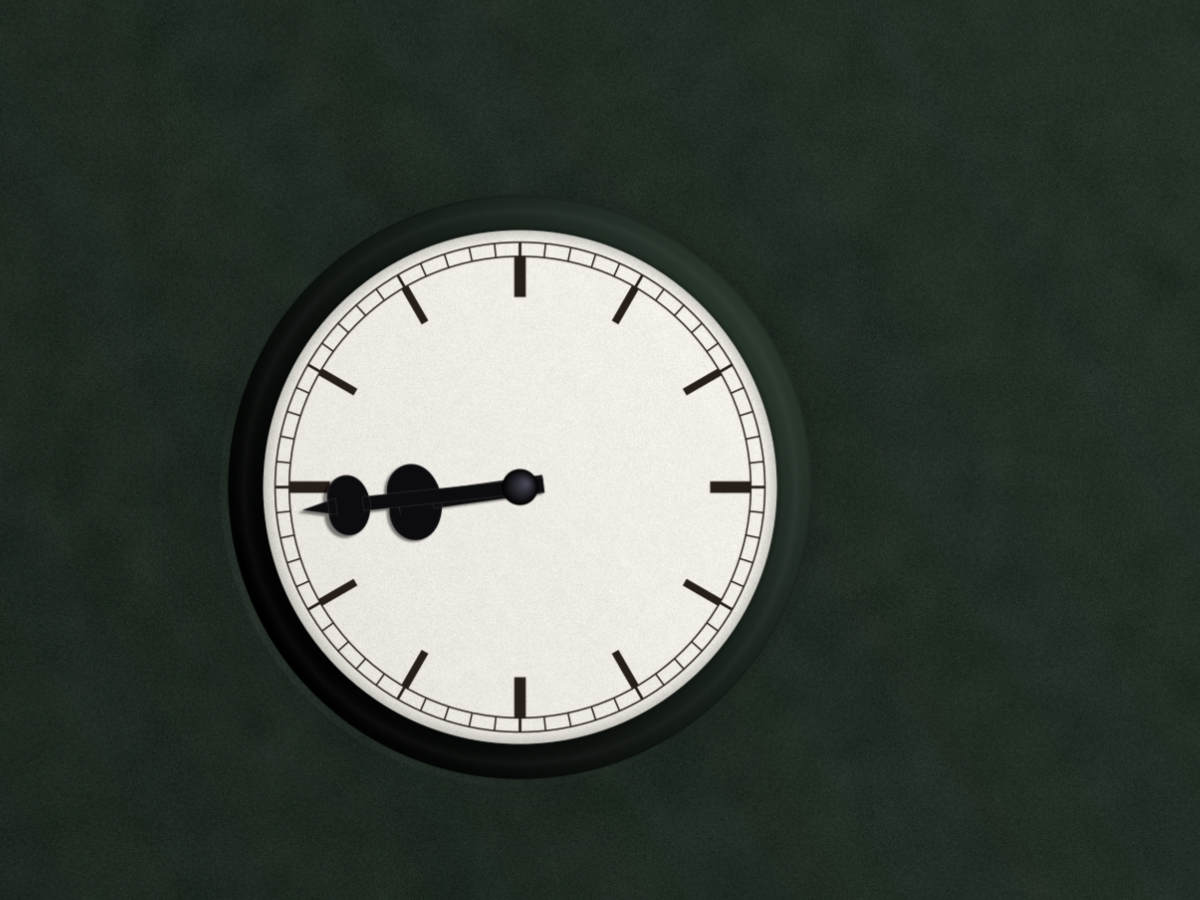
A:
8 h 44 min
